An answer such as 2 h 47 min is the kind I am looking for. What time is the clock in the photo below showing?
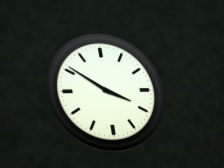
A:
3 h 51 min
